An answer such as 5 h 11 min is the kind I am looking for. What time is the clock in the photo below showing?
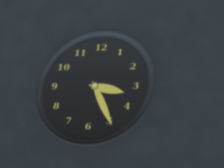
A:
3 h 25 min
